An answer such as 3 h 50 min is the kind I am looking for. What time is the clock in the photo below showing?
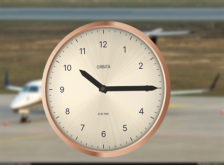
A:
10 h 15 min
